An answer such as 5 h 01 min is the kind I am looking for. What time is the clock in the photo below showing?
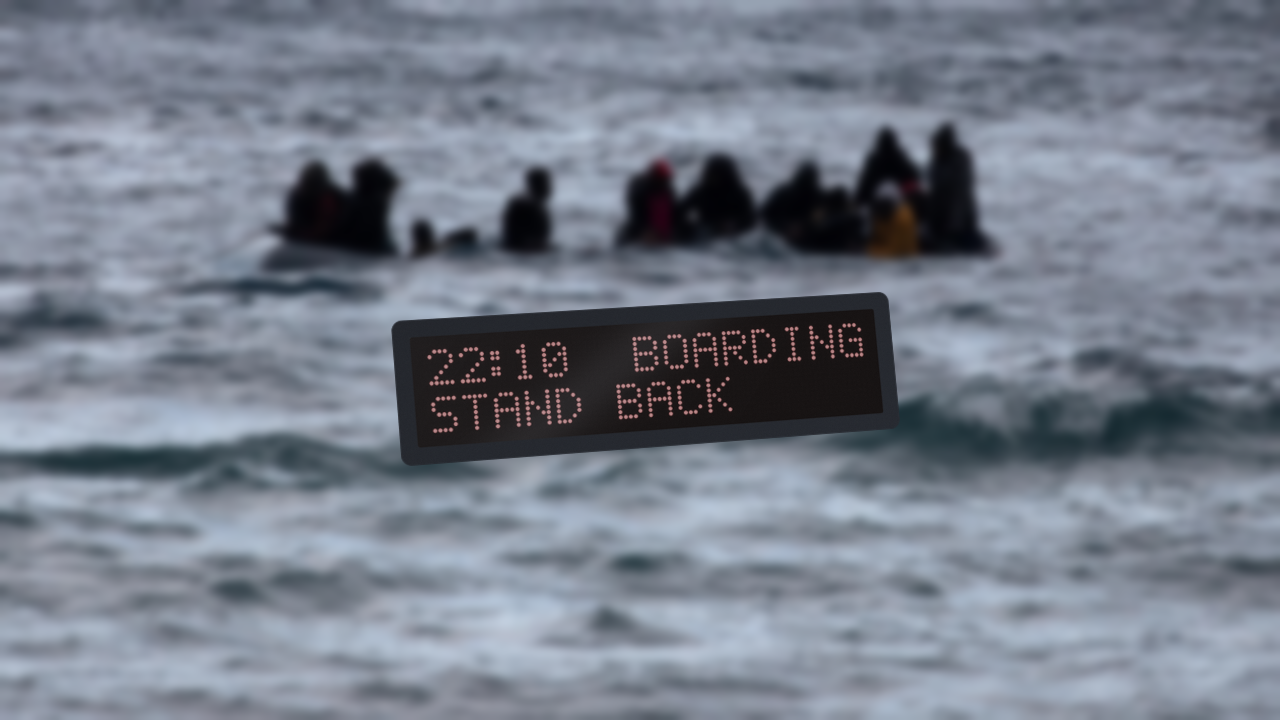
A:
22 h 10 min
